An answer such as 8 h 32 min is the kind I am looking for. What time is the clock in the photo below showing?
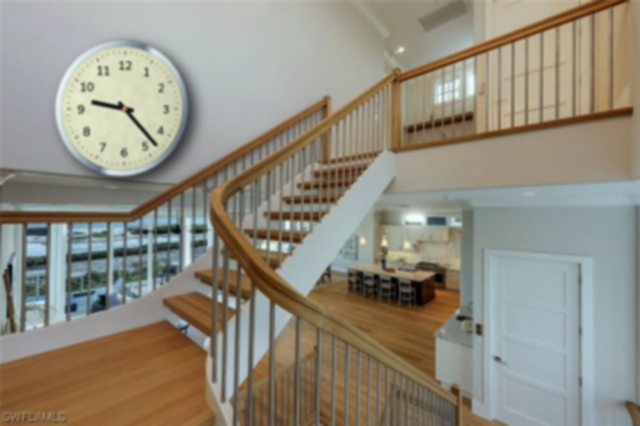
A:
9 h 23 min
